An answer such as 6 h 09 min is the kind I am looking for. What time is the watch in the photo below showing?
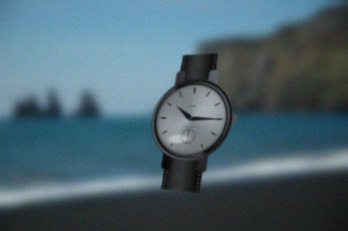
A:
10 h 15 min
